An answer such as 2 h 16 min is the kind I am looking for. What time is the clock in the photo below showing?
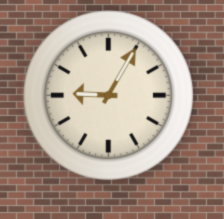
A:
9 h 05 min
